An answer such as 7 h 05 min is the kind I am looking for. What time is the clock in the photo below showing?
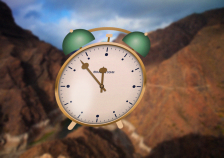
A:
11 h 53 min
